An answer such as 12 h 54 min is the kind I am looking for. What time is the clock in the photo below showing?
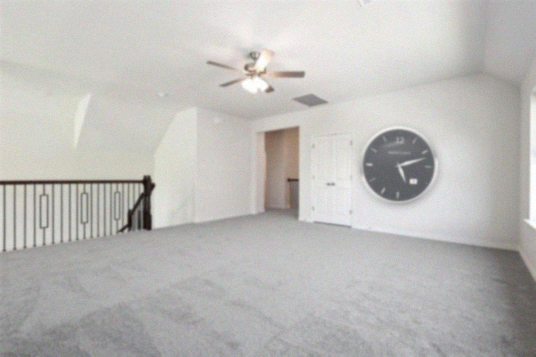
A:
5 h 12 min
